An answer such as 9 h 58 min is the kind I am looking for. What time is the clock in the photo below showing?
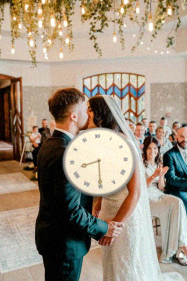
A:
8 h 30 min
